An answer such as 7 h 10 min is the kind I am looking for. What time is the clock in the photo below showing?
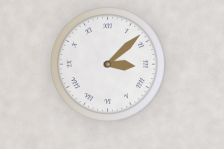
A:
3 h 08 min
